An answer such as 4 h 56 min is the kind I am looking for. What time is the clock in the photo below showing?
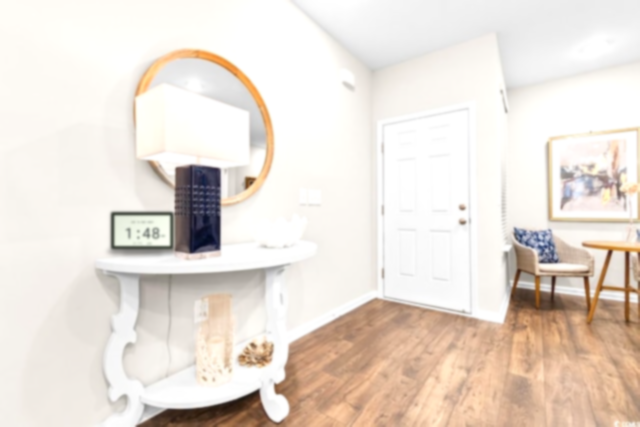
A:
1 h 48 min
